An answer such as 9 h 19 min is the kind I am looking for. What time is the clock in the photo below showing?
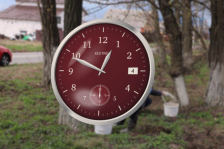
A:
12 h 49 min
